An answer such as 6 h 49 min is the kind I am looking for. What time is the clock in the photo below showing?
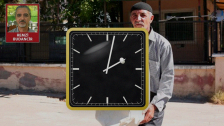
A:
2 h 02 min
